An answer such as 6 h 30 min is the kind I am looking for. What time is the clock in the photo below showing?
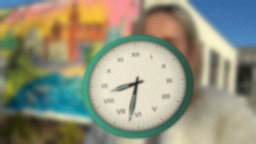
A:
8 h 32 min
